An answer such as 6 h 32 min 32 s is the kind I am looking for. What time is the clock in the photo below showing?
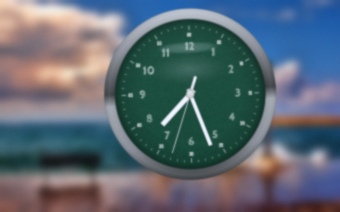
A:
7 h 26 min 33 s
